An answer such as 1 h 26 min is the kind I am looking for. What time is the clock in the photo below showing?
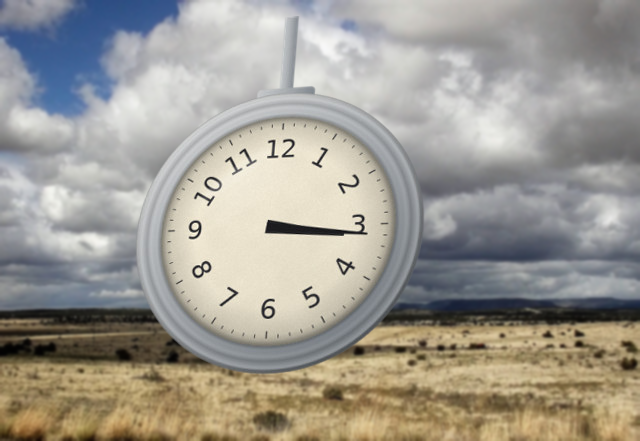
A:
3 h 16 min
